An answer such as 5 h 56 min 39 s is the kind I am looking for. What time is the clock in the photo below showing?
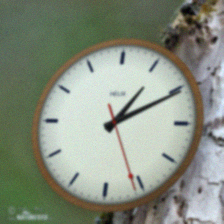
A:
1 h 10 min 26 s
